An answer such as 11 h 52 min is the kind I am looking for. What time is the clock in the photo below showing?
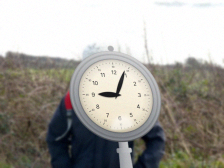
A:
9 h 04 min
